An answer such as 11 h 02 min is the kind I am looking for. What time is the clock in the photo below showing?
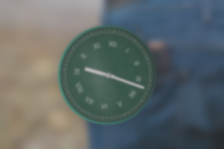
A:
9 h 17 min
